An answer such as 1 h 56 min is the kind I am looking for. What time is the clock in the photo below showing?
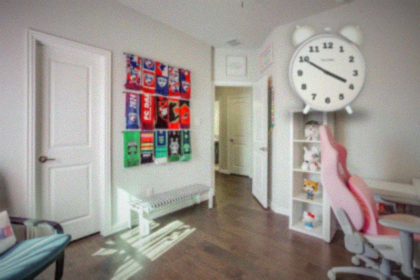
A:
3 h 50 min
